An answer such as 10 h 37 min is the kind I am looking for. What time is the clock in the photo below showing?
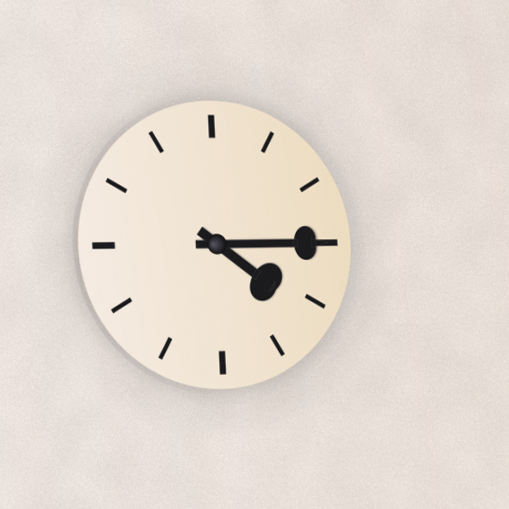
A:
4 h 15 min
